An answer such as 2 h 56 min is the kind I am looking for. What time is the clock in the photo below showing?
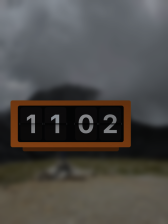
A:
11 h 02 min
